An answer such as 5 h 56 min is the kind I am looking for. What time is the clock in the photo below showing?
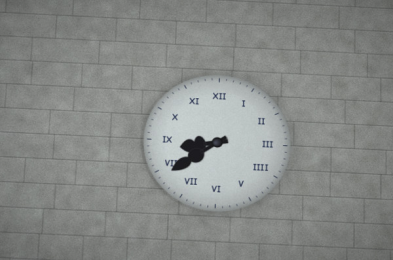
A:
8 h 39 min
